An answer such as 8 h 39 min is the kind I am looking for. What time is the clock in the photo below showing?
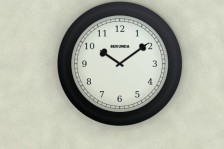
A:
10 h 09 min
